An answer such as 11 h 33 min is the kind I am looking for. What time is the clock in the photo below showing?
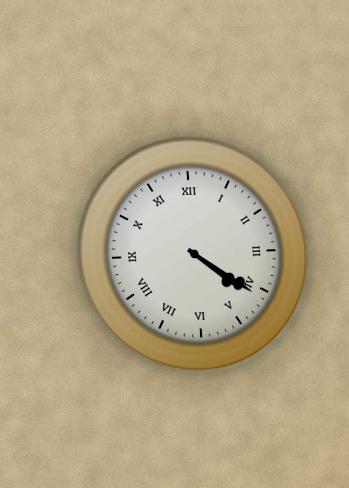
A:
4 h 21 min
